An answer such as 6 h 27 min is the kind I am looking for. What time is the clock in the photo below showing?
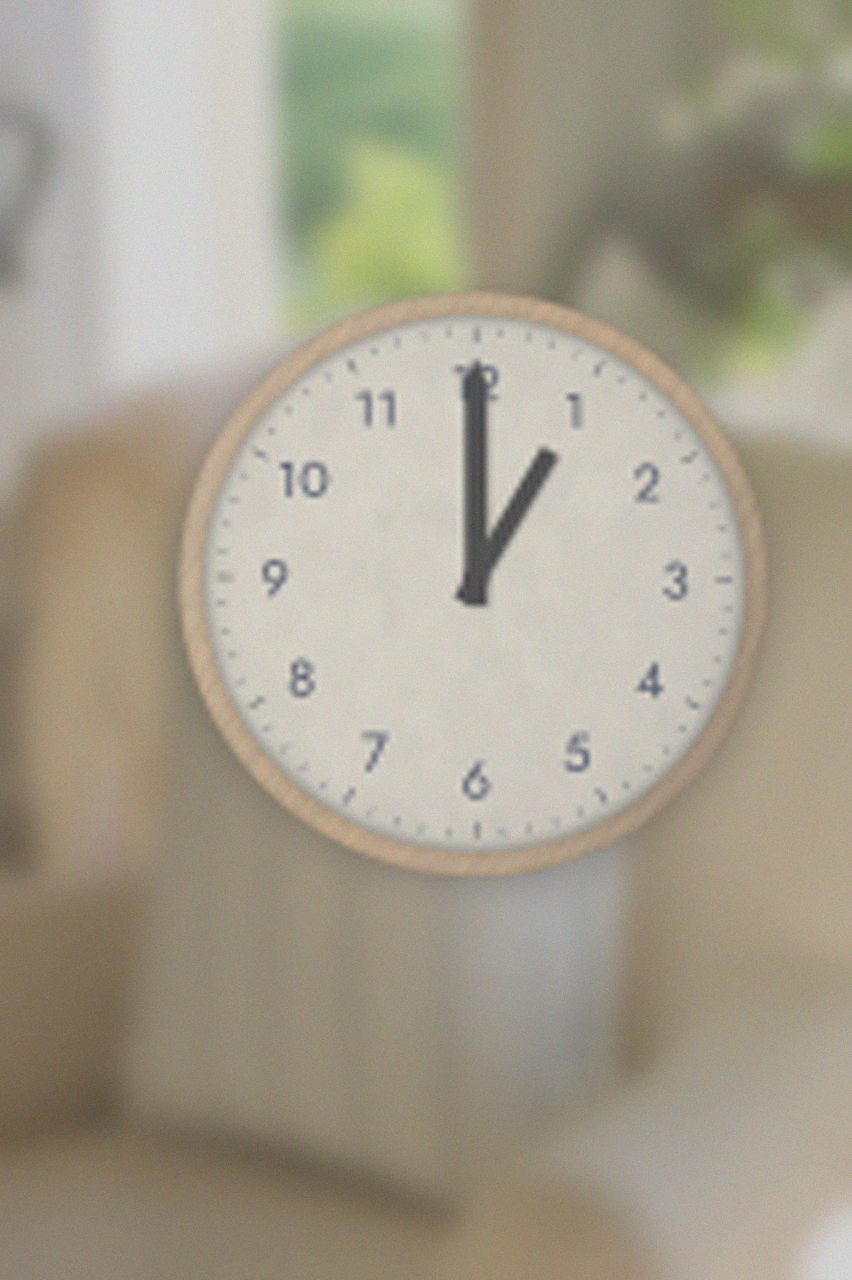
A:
1 h 00 min
